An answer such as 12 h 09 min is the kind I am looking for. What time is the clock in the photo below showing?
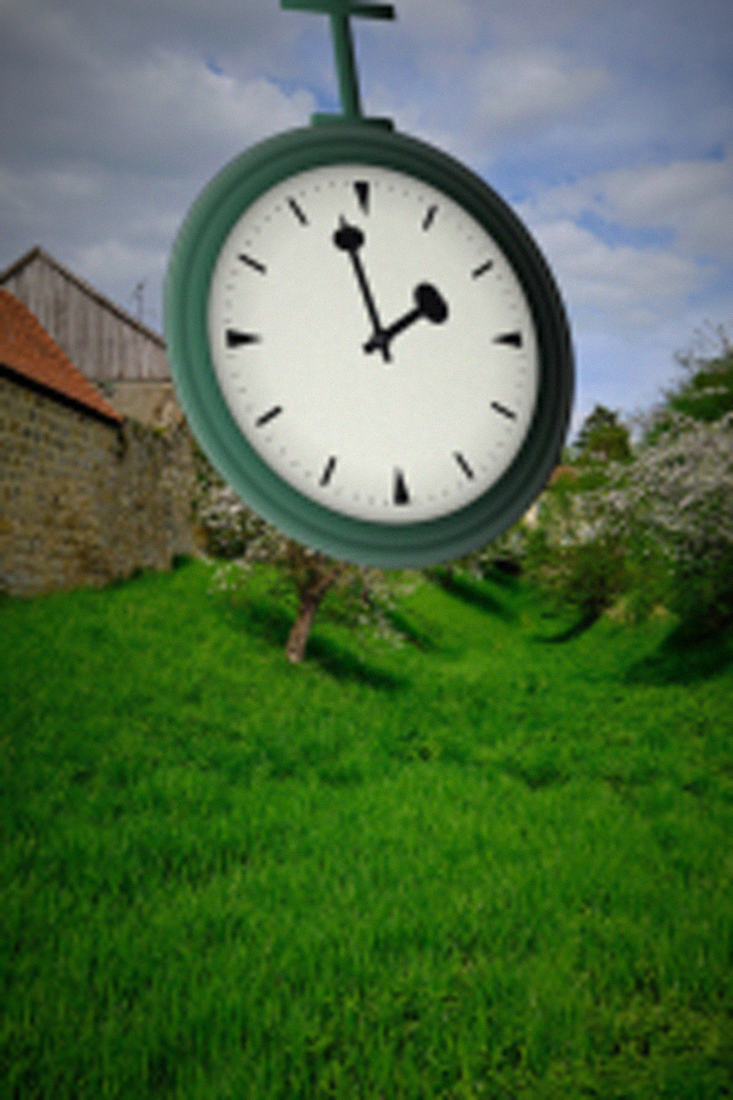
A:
1 h 58 min
